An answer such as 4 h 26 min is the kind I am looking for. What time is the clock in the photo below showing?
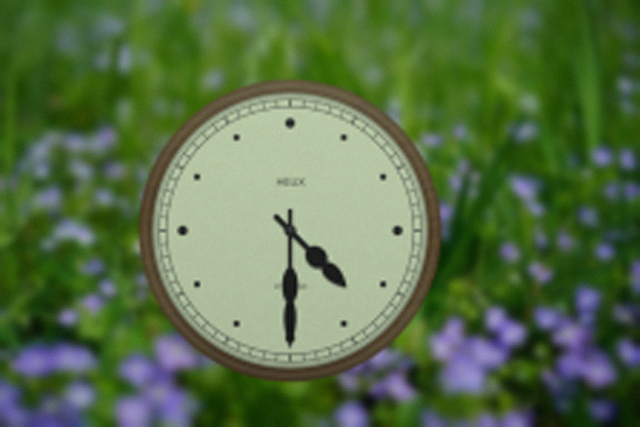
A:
4 h 30 min
